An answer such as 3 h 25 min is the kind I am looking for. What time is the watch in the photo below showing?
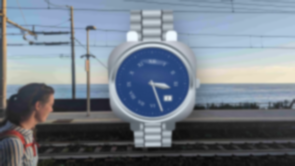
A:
3 h 27 min
